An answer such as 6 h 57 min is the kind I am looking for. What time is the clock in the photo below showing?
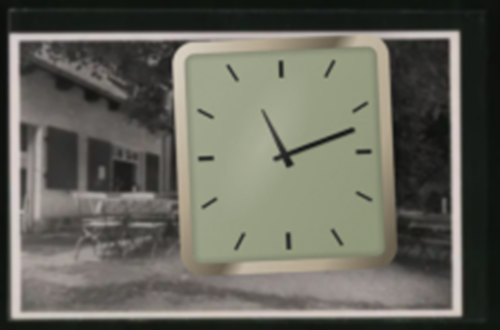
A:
11 h 12 min
